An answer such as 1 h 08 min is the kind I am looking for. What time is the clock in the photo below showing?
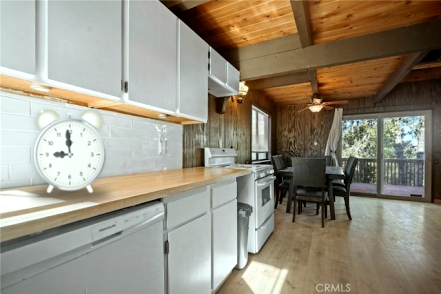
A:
8 h 59 min
